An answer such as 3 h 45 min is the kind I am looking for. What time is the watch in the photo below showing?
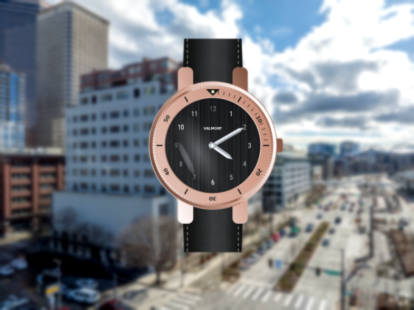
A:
4 h 10 min
